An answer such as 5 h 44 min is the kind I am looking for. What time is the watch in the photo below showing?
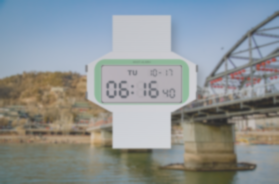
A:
6 h 16 min
